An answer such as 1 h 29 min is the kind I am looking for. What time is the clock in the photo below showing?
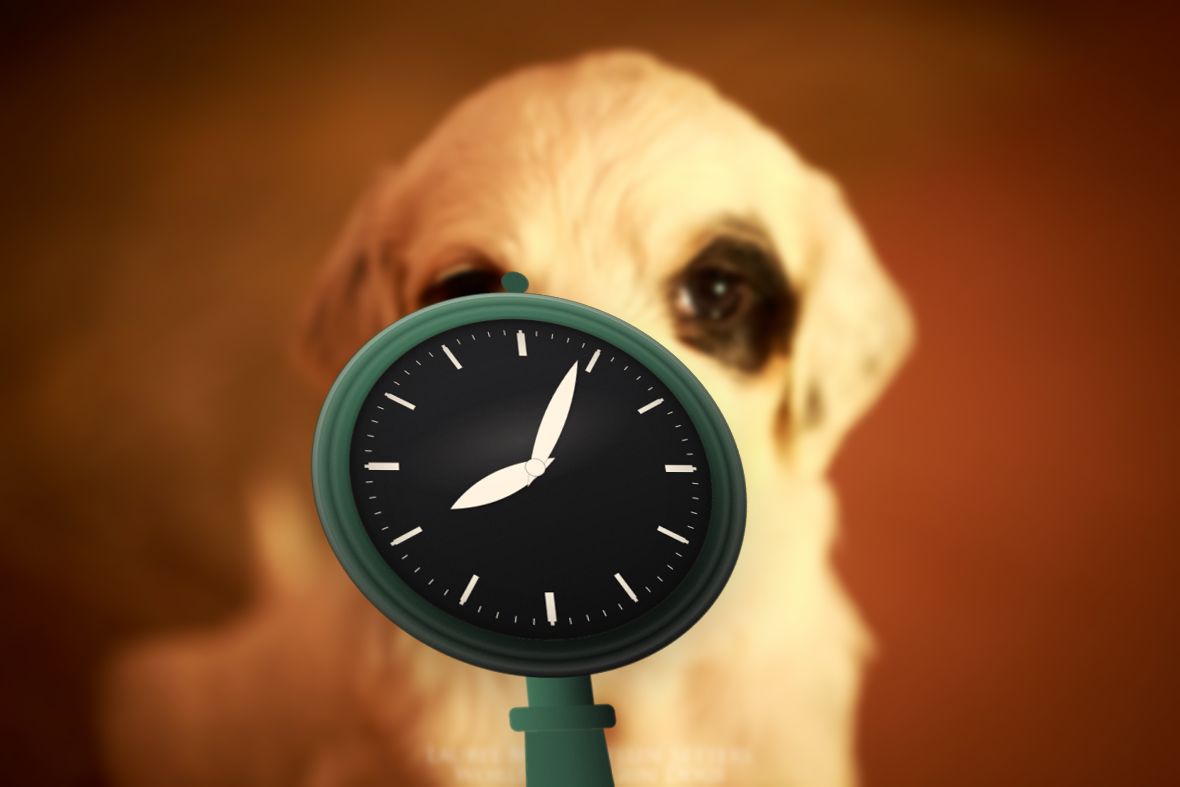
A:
8 h 04 min
